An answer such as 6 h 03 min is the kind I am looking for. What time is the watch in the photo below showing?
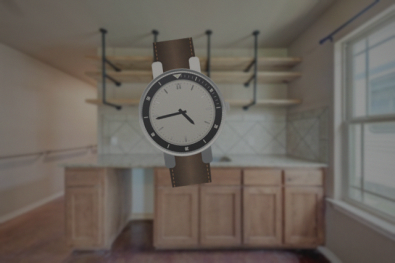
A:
4 h 44 min
